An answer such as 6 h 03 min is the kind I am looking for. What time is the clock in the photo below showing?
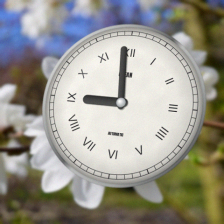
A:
8 h 59 min
